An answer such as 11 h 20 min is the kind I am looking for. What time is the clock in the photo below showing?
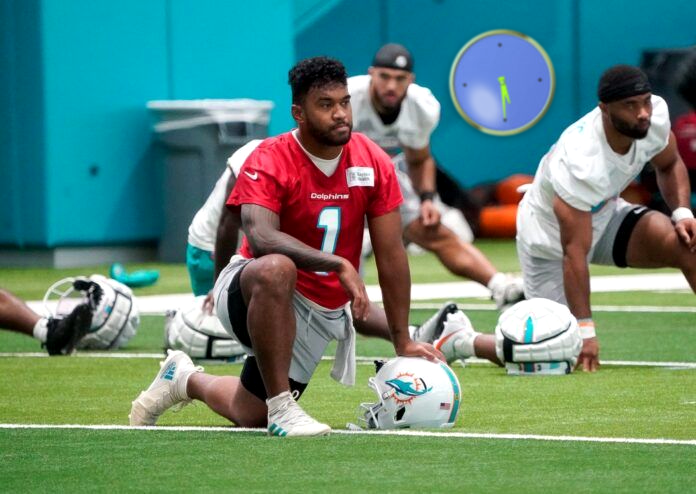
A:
5 h 30 min
